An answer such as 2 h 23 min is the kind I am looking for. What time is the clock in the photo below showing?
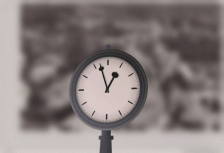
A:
12 h 57 min
